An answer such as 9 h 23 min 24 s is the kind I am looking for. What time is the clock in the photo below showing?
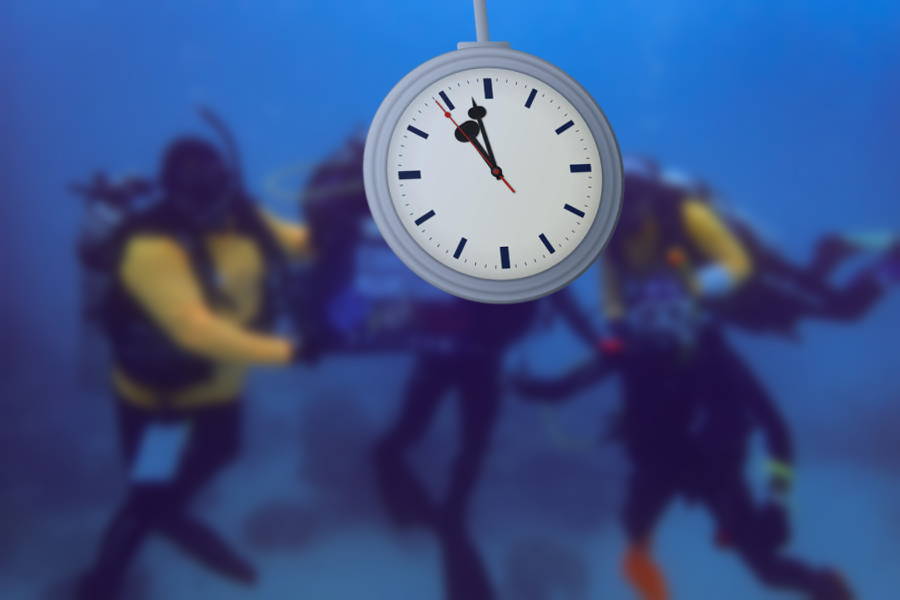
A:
10 h 57 min 54 s
